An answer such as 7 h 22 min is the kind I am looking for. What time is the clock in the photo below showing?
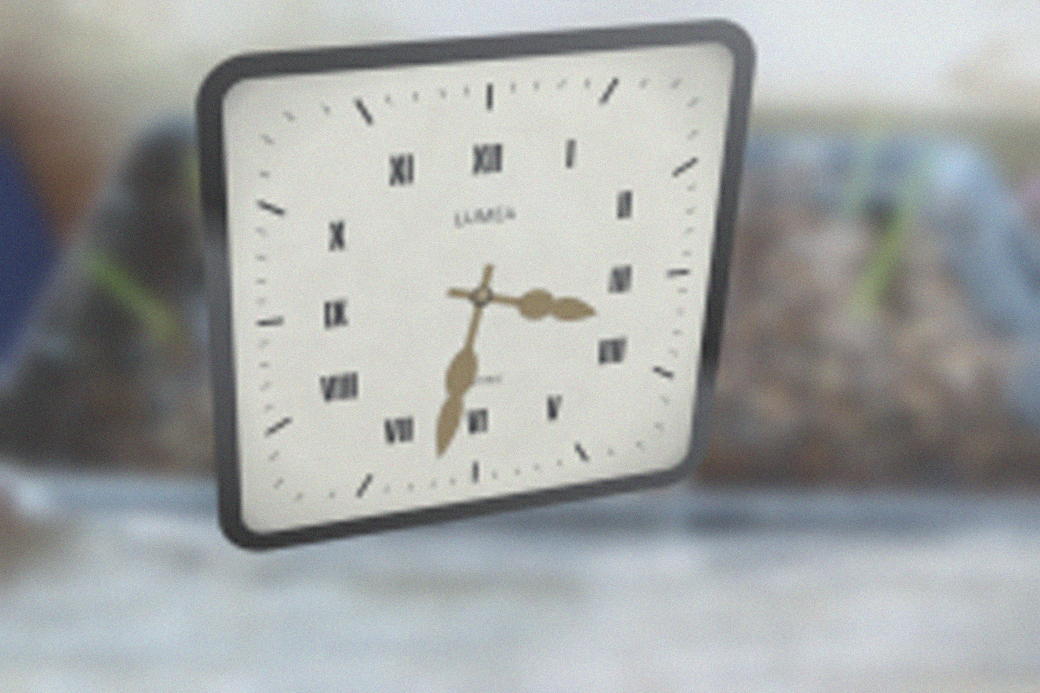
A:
3 h 32 min
